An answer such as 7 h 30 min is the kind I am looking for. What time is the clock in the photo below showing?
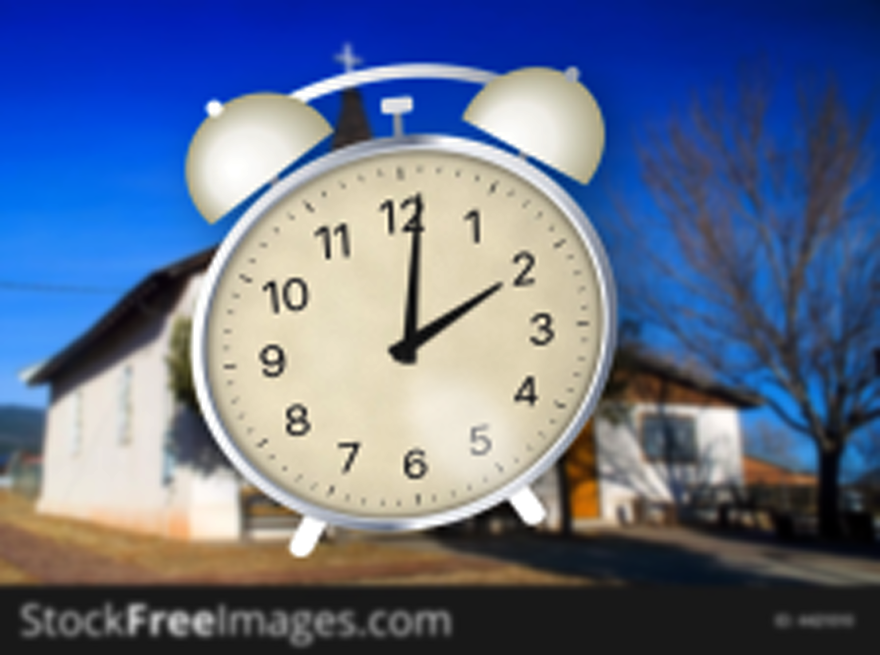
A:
2 h 01 min
